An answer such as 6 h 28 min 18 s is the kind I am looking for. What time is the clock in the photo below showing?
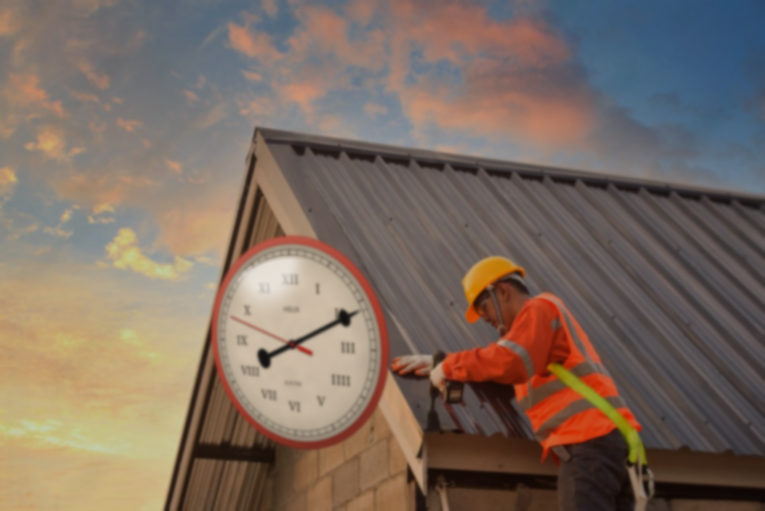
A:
8 h 10 min 48 s
